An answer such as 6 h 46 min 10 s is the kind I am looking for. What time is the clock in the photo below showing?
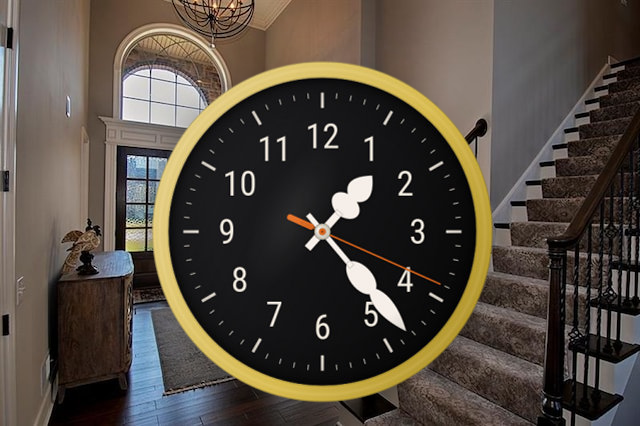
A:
1 h 23 min 19 s
